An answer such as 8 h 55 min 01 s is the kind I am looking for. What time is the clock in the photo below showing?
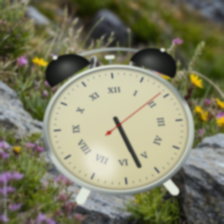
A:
5 h 27 min 09 s
